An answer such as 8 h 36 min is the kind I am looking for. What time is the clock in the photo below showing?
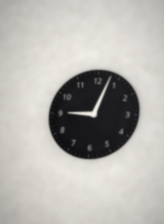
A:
9 h 03 min
